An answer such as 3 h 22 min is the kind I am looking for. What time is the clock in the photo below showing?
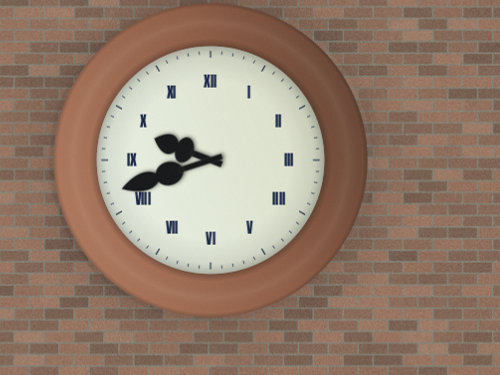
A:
9 h 42 min
